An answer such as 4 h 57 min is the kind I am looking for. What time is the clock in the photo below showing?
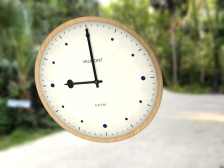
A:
9 h 00 min
